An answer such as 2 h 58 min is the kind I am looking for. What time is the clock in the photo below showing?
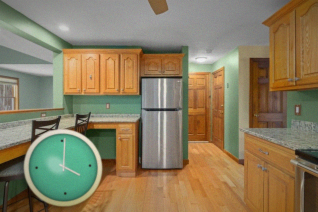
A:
4 h 01 min
